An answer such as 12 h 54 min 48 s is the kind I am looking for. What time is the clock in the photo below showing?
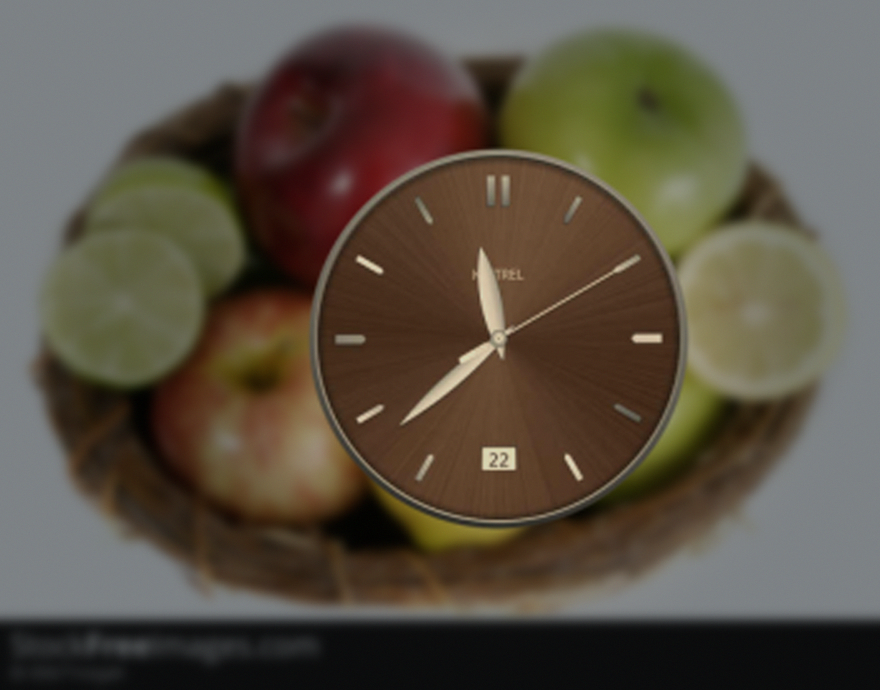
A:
11 h 38 min 10 s
